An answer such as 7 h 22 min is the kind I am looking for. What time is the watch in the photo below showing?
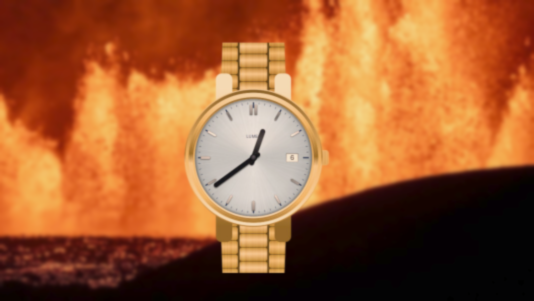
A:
12 h 39 min
